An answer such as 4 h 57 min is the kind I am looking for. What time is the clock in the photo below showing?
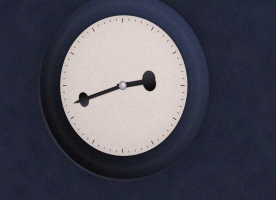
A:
2 h 42 min
